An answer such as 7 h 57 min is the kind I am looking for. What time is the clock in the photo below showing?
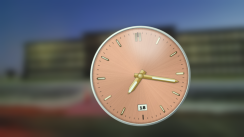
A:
7 h 17 min
